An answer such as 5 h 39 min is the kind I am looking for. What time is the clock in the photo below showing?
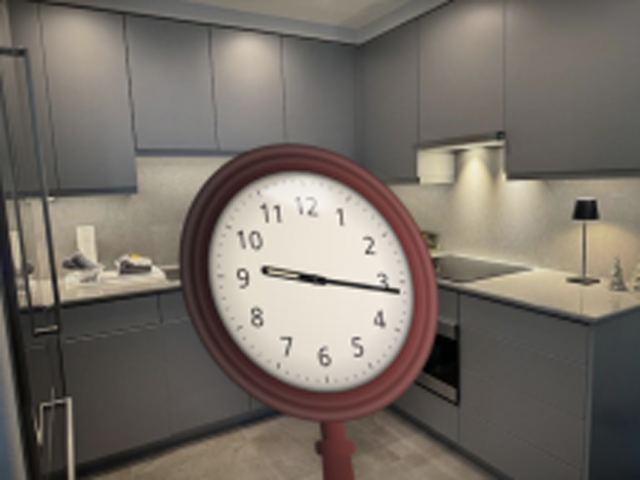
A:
9 h 16 min
